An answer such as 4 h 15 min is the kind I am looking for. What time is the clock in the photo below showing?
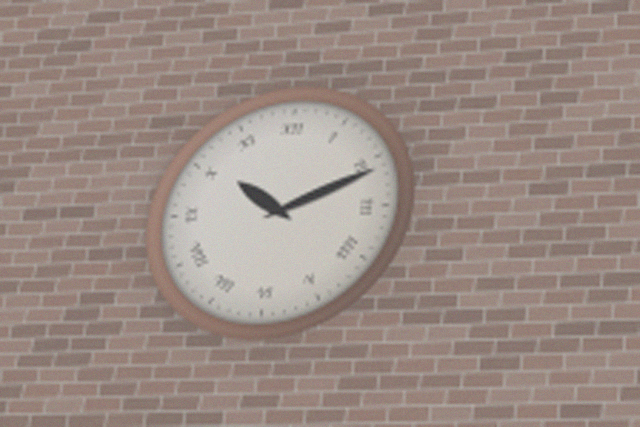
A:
10 h 11 min
